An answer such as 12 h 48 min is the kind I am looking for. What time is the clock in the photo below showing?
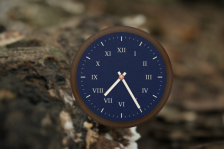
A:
7 h 25 min
